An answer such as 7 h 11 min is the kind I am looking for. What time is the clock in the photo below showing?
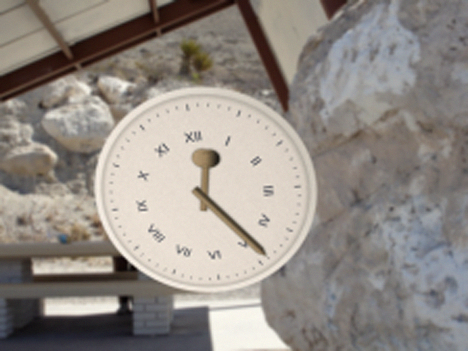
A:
12 h 24 min
